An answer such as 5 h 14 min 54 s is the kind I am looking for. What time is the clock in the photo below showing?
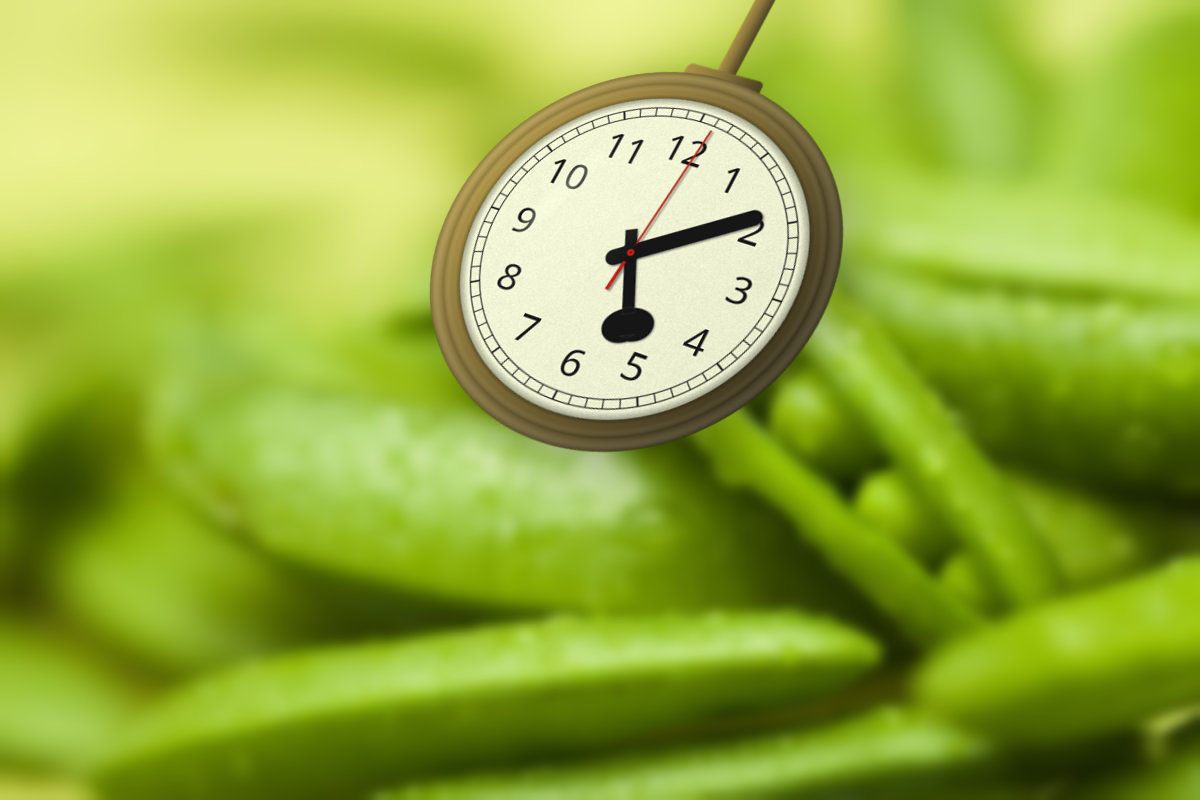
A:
5 h 09 min 01 s
